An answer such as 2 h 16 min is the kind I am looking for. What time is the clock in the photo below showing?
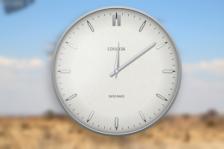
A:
12 h 09 min
